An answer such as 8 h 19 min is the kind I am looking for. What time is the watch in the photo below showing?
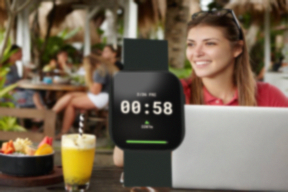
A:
0 h 58 min
